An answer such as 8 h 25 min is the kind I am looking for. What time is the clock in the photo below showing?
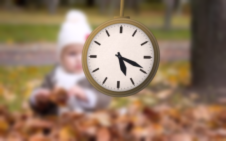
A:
5 h 19 min
